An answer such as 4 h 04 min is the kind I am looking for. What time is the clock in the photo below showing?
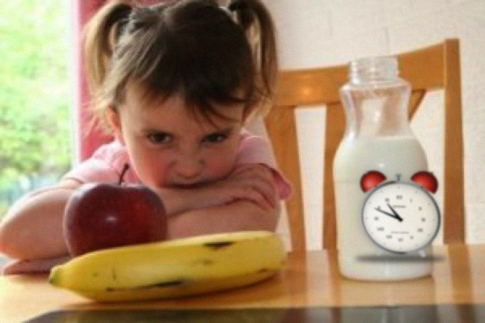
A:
10 h 49 min
